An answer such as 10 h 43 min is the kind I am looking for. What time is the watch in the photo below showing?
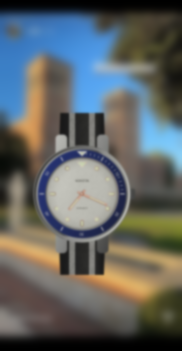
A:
7 h 19 min
